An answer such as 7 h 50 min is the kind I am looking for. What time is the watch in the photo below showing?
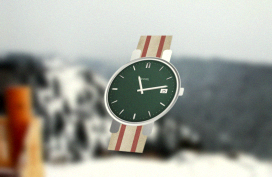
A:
11 h 13 min
